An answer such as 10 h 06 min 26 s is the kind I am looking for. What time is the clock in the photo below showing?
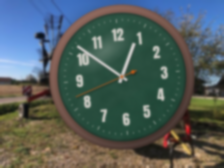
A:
12 h 51 min 42 s
